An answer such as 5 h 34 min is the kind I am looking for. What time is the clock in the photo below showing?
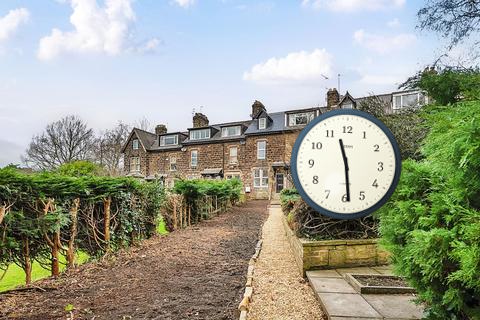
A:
11 h 29 min
